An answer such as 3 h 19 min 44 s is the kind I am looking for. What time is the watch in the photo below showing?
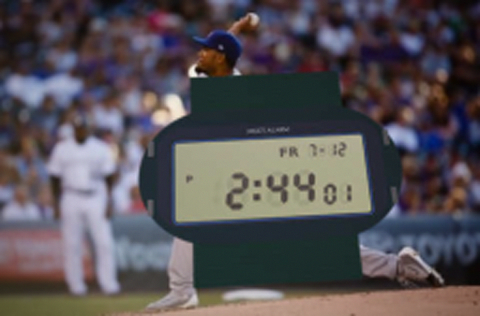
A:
2 h 44 min 01 s
